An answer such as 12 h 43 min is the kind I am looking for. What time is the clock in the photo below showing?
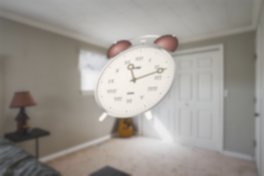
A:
11 h 12 min
